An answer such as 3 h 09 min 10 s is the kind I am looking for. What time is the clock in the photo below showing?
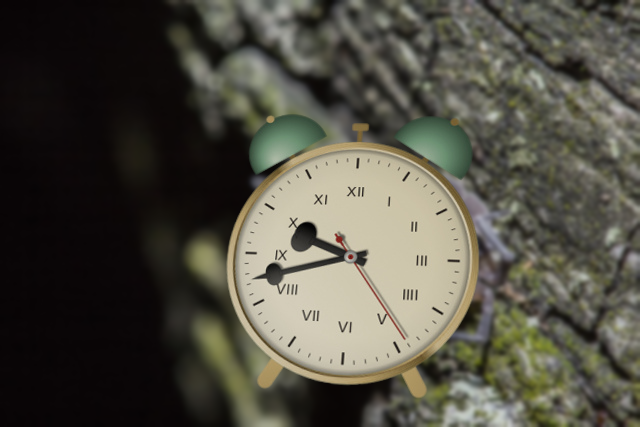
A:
9 h 42 min 24 s
